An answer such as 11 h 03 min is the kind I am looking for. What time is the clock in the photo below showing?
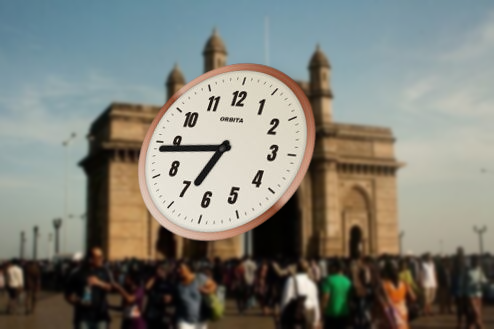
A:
6 h 44 min
